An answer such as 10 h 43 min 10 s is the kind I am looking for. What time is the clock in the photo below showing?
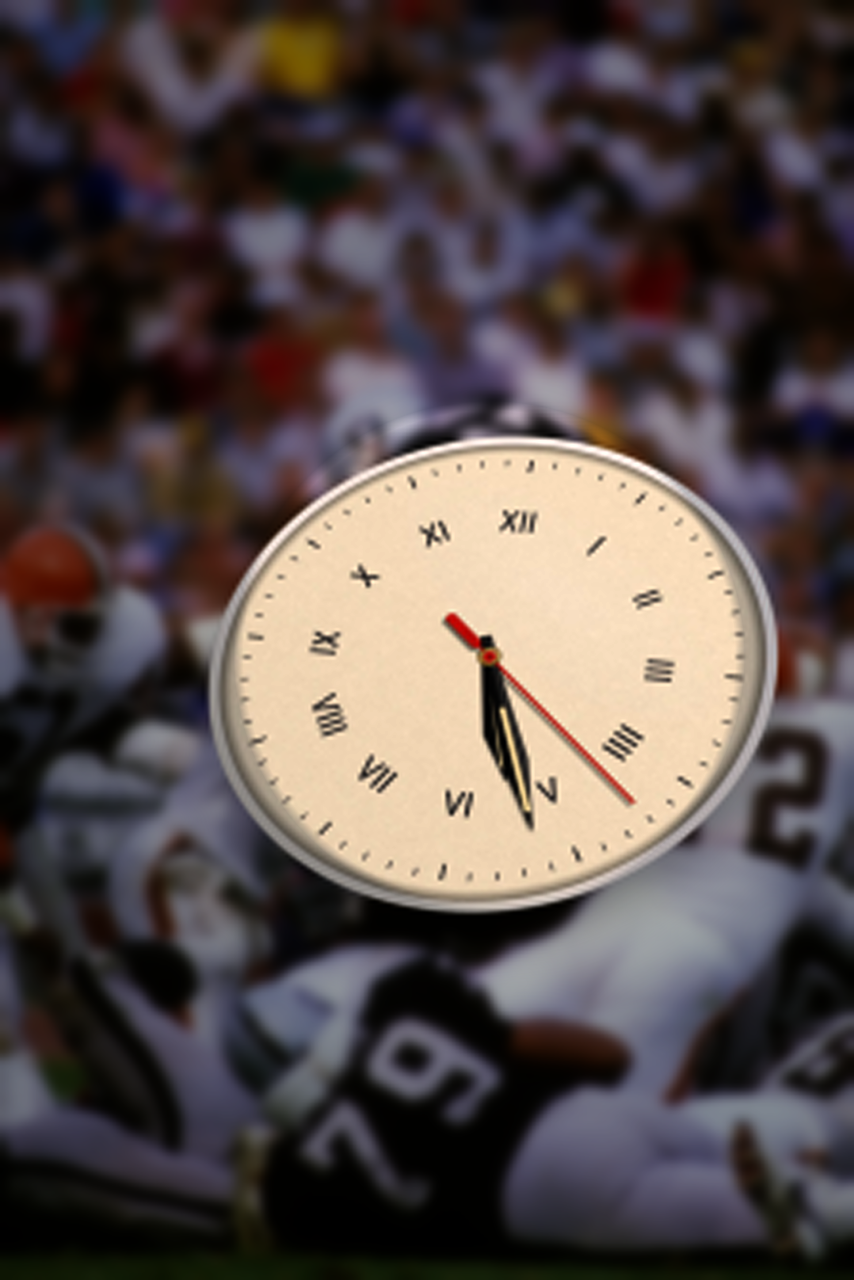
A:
5 h 26 min 22 s
